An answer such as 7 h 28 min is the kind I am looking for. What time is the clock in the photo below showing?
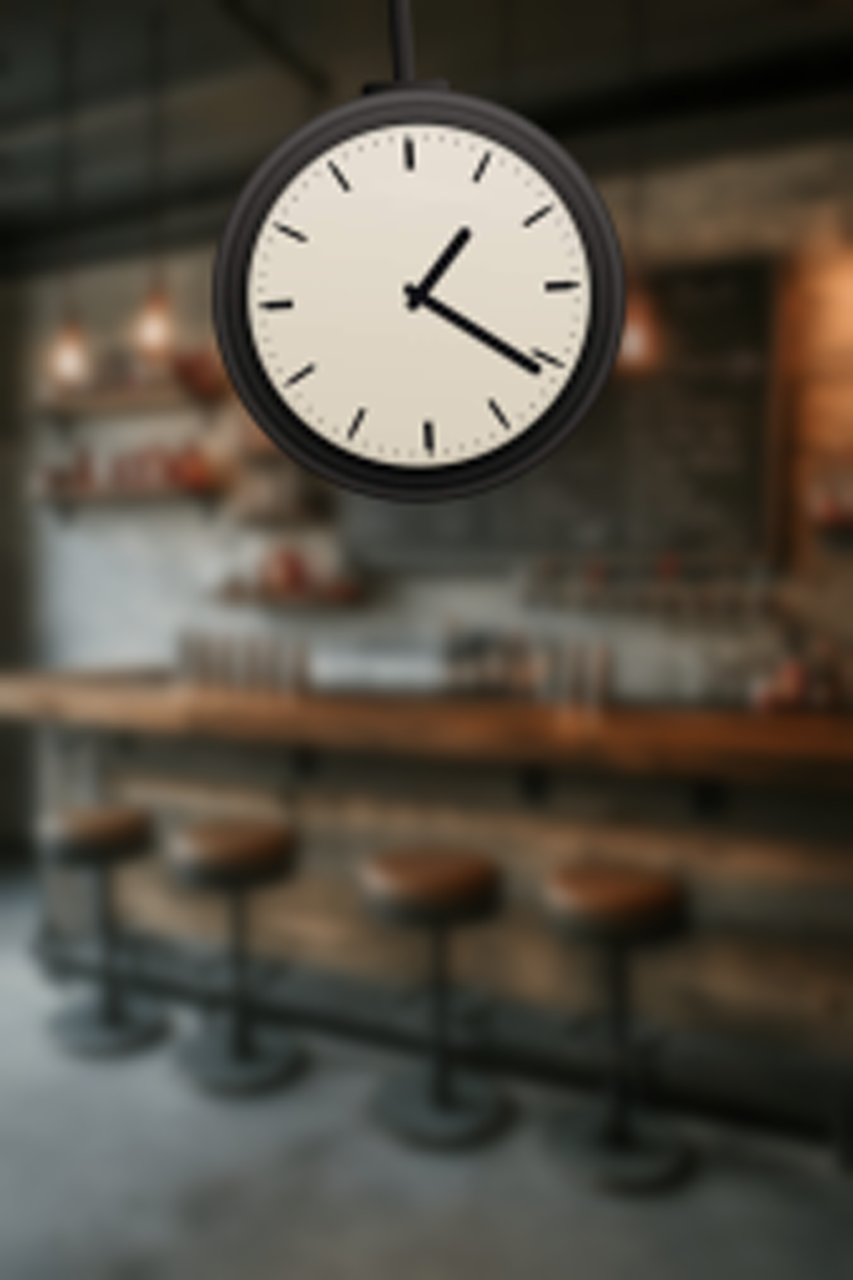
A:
1 h 21 min
